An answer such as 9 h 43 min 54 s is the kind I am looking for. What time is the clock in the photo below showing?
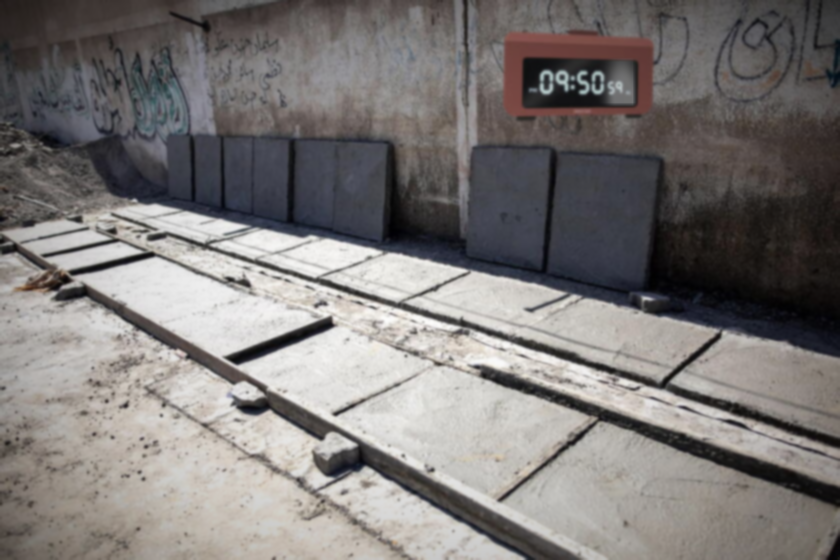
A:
9 h 50 min 59 s
